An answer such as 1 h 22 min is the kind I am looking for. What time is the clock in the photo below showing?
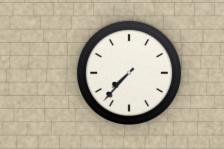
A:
7 h 37 min
